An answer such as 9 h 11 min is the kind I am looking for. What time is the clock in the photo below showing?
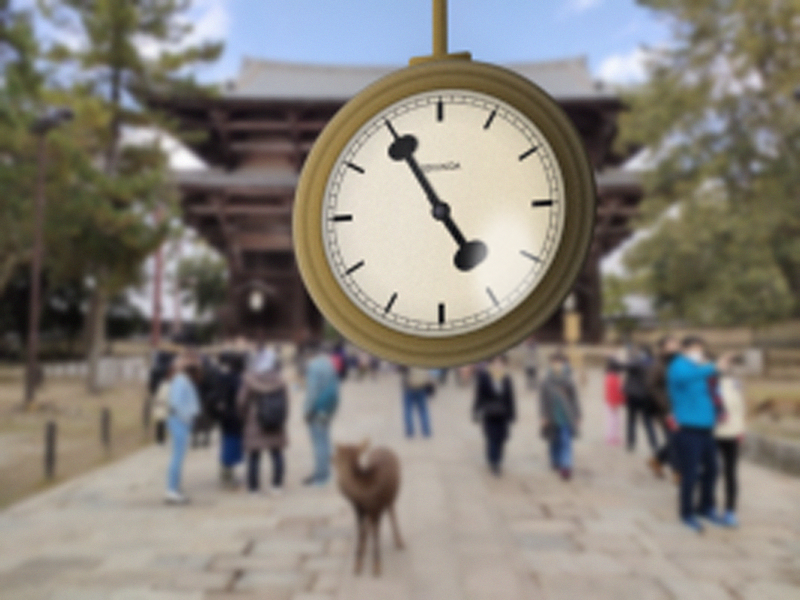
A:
4 h 55 min
